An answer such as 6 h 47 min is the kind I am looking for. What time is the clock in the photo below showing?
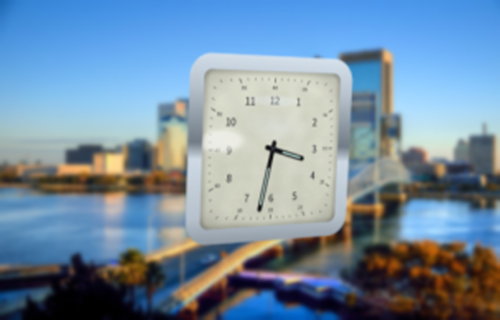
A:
3 h 32 min
